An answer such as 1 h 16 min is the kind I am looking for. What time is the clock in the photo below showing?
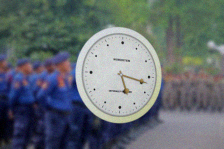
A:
5 h 17 min
